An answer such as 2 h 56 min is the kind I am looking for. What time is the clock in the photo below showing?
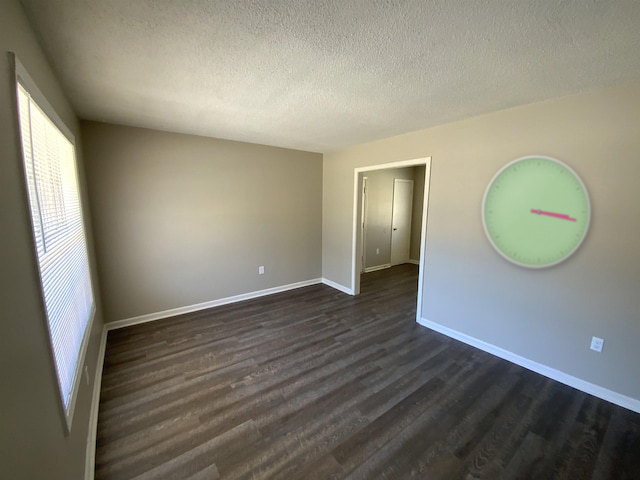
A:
3 h 17 min
